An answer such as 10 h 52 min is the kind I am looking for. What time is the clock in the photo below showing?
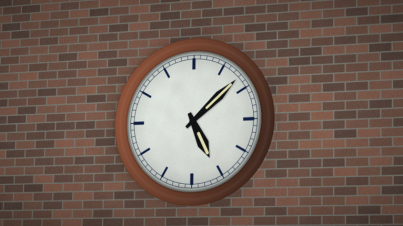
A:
5 h 08 min
